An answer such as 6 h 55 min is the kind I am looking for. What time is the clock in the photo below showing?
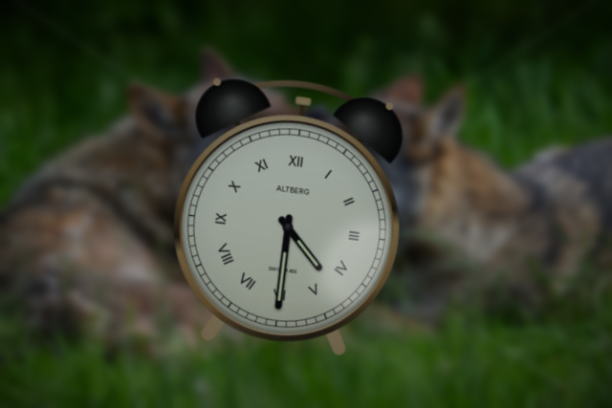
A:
4 h 30 min
